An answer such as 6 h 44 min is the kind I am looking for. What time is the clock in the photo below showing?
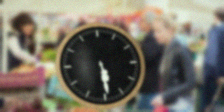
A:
5 h 29 min
